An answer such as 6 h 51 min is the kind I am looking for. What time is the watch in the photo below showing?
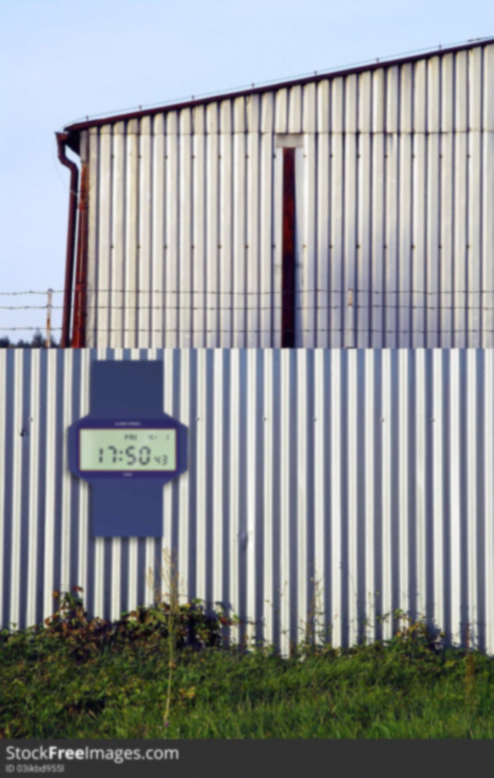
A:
17 h 50 min
